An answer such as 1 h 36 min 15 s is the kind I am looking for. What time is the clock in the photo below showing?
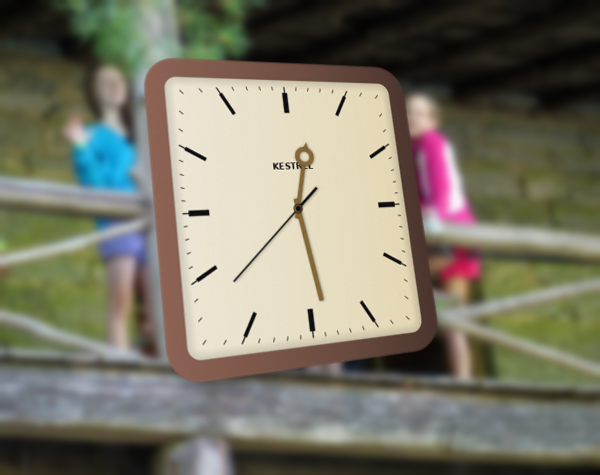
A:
12 h 28 min 38 s
